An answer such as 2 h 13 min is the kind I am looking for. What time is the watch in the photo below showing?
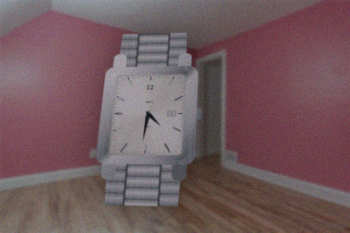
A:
4 h 31 min
